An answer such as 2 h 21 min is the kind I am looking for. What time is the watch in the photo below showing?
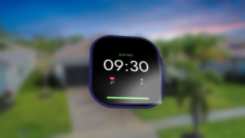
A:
9 h 30 min
